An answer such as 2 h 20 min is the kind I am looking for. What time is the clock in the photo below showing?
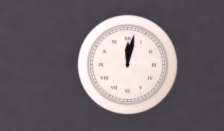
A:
12 h 02 min
